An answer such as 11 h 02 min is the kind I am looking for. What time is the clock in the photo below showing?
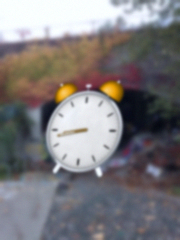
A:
8 h 43 min
